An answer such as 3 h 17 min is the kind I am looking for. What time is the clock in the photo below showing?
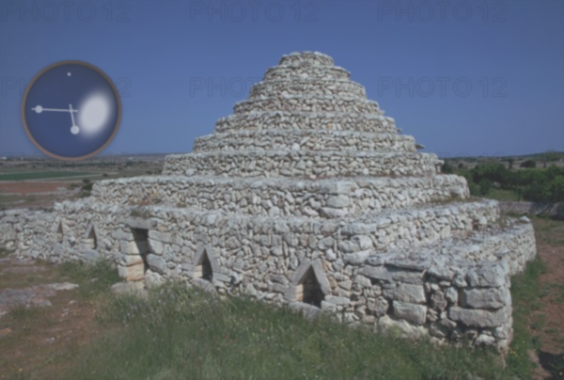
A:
5 h 46 min
